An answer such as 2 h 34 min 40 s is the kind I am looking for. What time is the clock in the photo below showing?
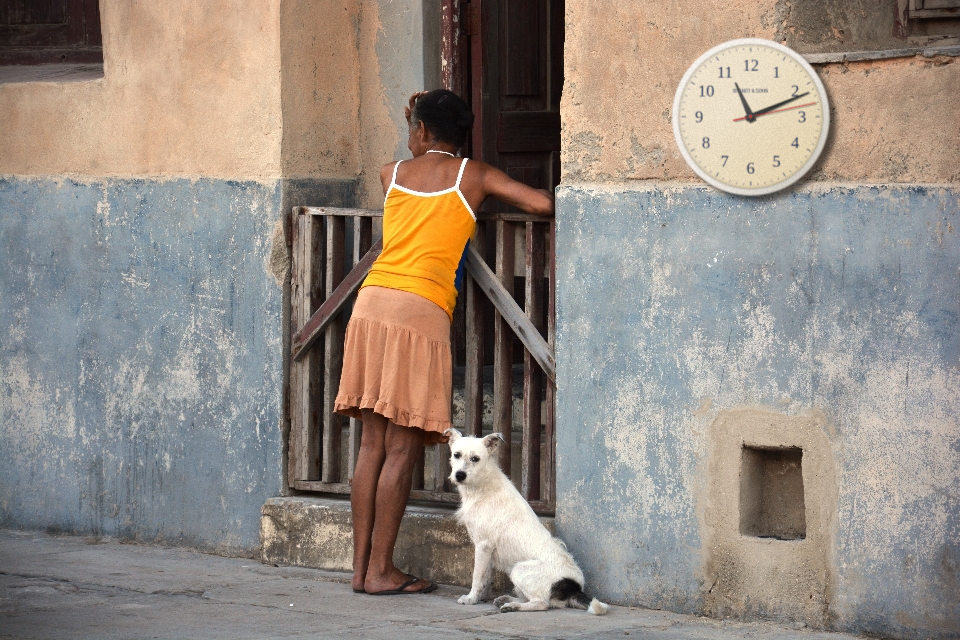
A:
11 h 11 min 13 s
